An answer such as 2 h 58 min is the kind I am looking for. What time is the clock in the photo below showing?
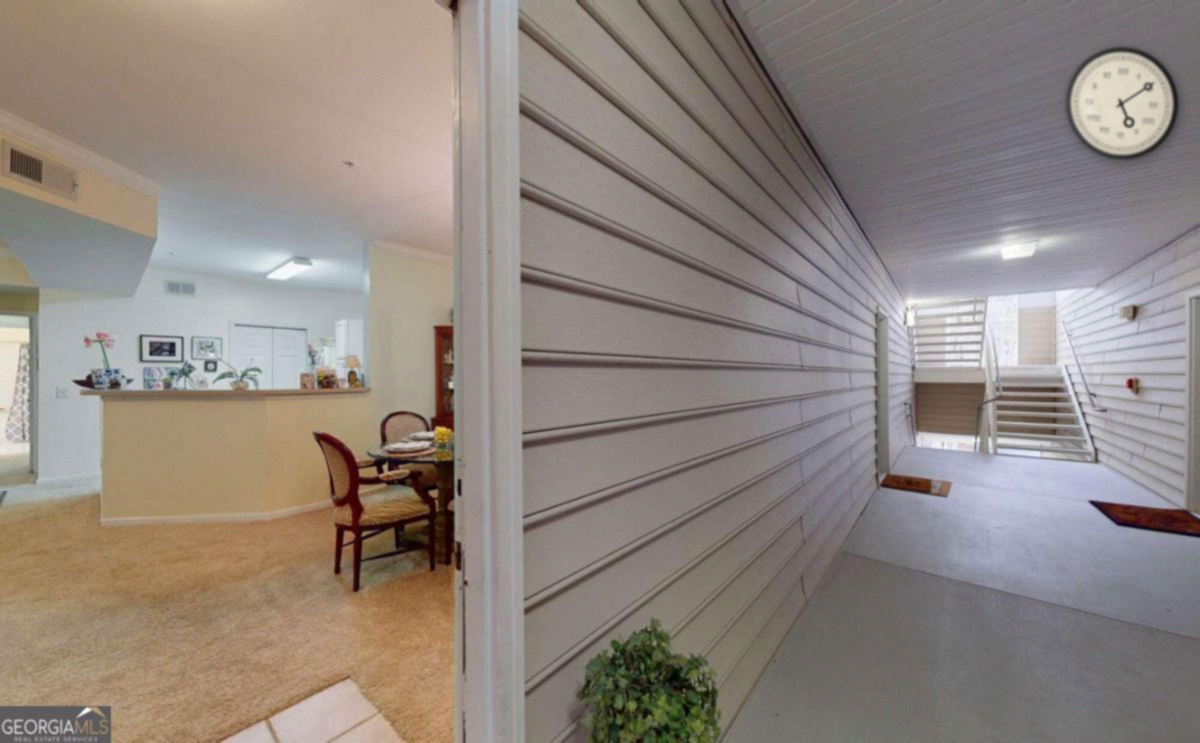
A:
5 h 09 min
